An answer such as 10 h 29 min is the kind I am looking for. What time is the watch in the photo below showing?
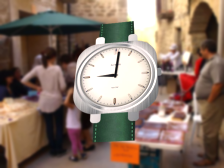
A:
9 h 01 min
